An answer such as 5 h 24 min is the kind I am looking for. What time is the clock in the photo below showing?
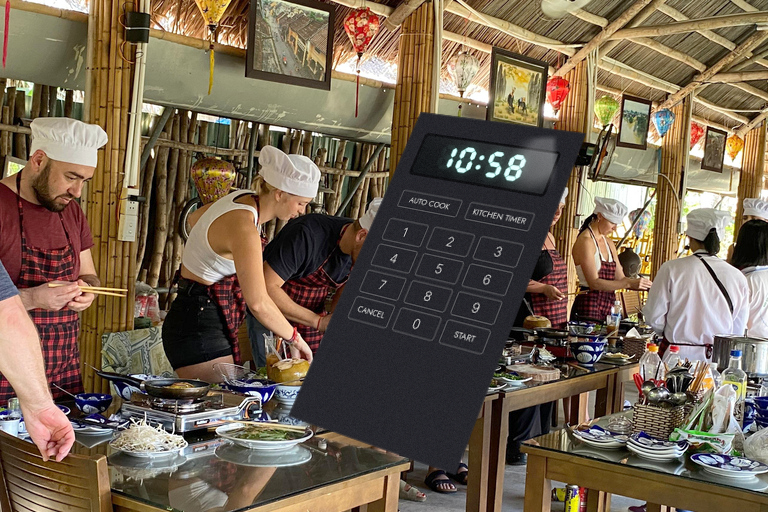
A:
10 h 58 min
